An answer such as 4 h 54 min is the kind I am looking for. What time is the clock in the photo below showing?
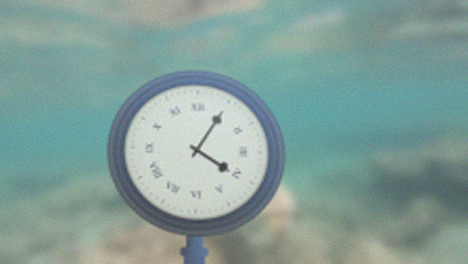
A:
4 h 05 min
